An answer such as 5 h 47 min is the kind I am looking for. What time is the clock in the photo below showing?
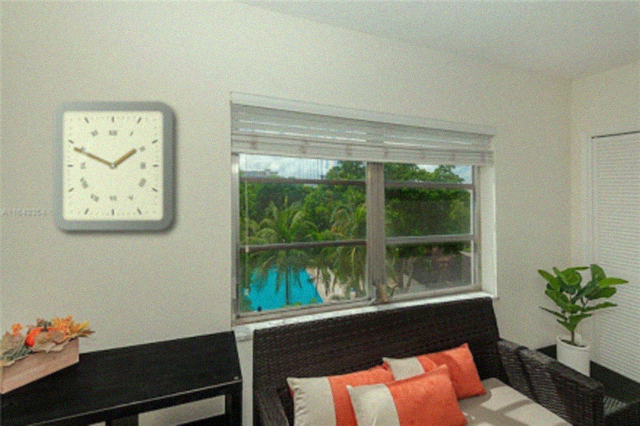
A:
1 h 49 min
